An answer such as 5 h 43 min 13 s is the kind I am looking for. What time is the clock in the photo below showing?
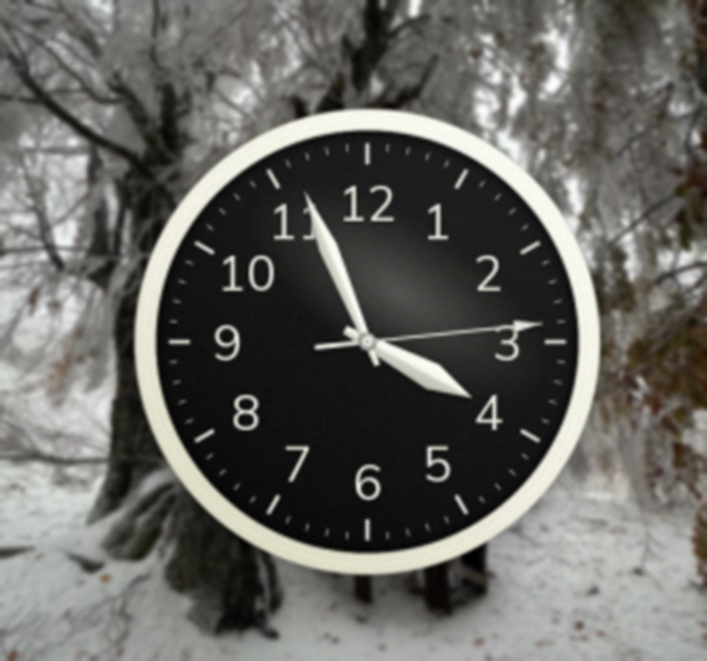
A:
3 h 56 min 14 s
